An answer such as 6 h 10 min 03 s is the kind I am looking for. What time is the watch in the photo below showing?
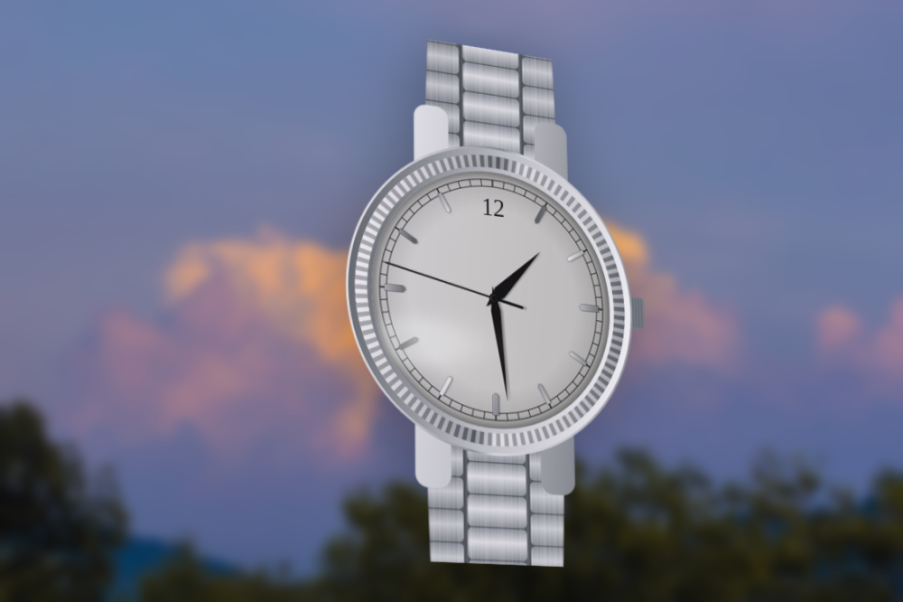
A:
1 h 28 min 47 s
